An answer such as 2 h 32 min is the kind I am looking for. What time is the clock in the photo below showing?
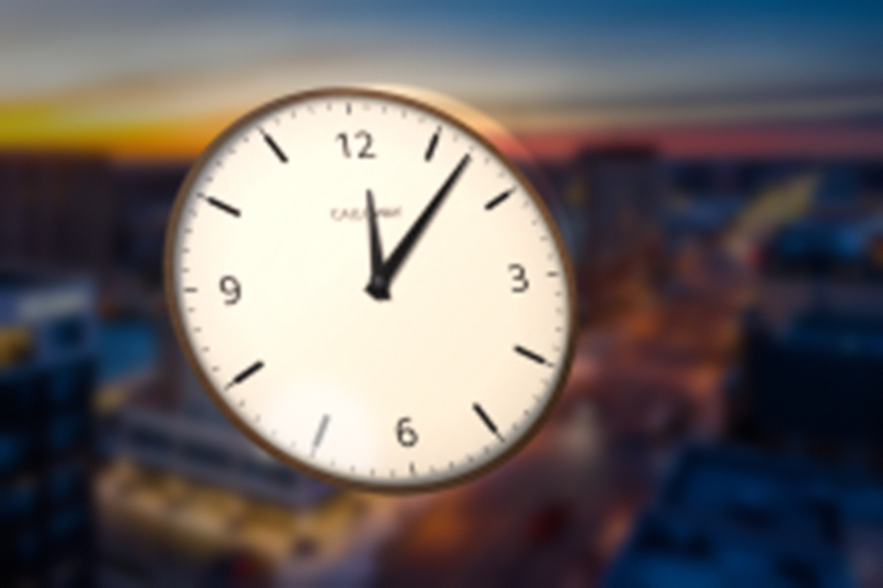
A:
12 h 07 min
